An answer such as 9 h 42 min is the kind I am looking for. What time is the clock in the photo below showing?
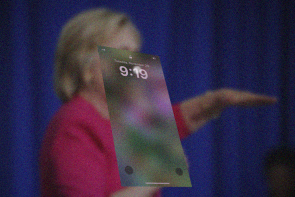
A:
9 h 19 min
